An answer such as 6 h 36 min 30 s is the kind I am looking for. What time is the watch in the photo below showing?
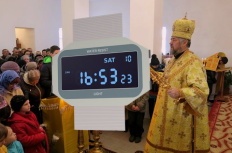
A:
16 h 53 min 23 s
